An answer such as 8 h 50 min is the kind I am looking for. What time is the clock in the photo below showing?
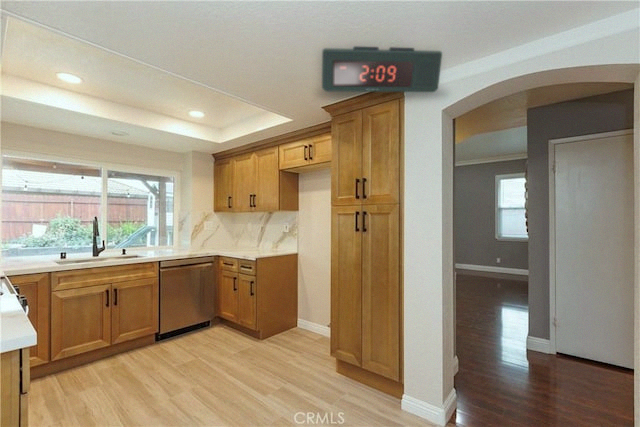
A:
2 h 09 min
